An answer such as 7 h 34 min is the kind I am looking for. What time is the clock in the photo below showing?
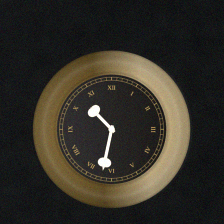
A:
10 h 32 min
